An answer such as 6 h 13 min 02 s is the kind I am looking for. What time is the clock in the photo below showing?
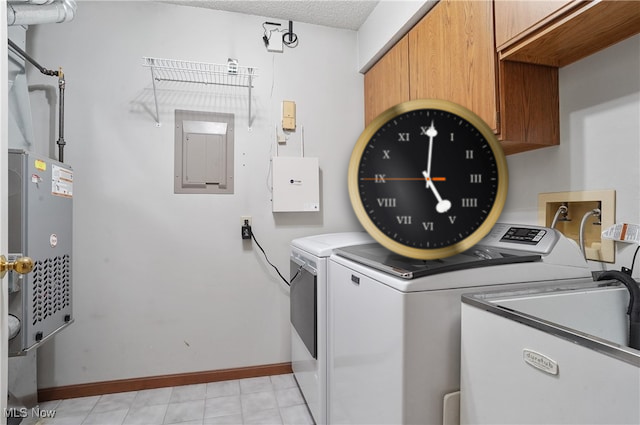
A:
5 h 00 min 45 s
